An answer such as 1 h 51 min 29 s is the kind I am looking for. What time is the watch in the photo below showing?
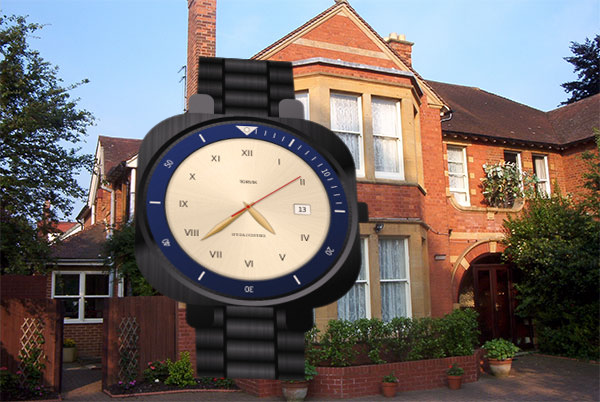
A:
4 h 38 min 09 s
